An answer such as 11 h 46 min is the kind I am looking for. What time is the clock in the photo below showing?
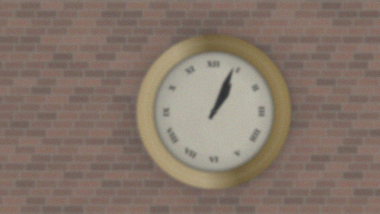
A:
1 h 04 min
